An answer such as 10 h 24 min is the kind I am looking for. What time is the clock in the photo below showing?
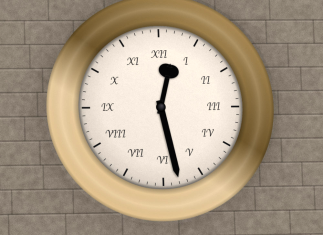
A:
12 h 28 min
